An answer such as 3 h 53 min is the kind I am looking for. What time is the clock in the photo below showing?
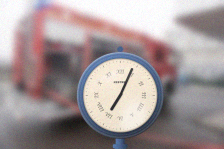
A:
7 h 04 min
